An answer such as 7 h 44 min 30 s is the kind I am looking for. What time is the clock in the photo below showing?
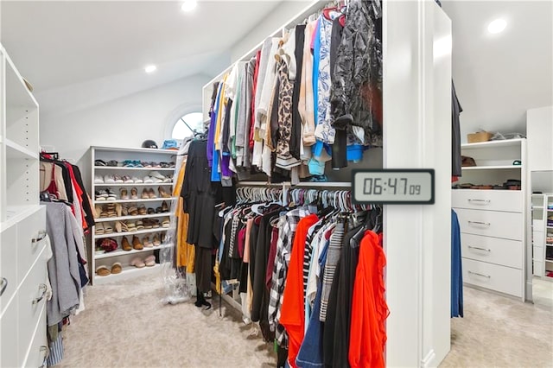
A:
6 h 47 min 09 s
